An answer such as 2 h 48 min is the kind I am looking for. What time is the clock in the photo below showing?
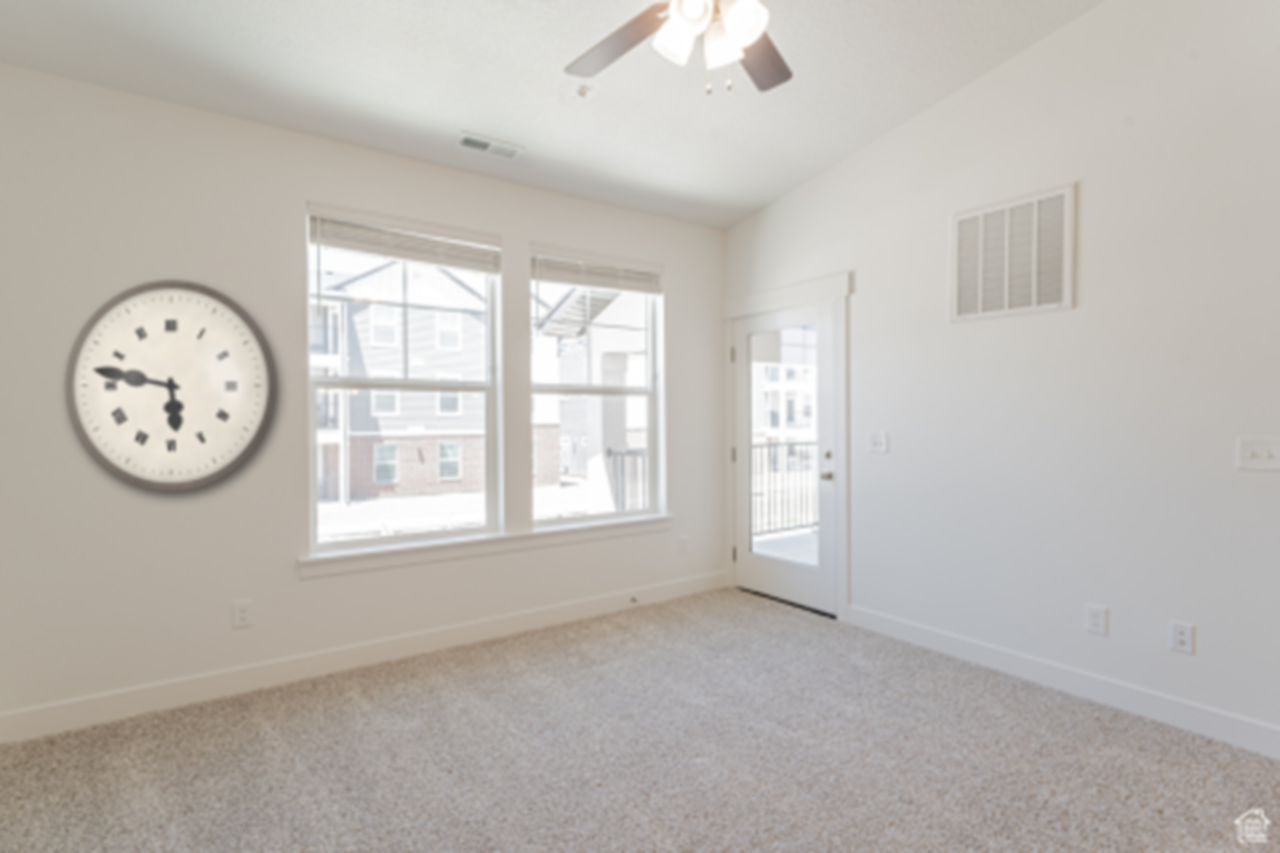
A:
5 h 47 min
